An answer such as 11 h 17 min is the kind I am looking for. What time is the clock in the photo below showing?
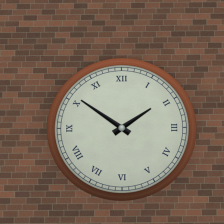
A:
1 h 51 min
